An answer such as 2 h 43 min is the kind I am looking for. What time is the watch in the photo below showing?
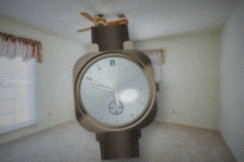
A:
5 h 48 min
